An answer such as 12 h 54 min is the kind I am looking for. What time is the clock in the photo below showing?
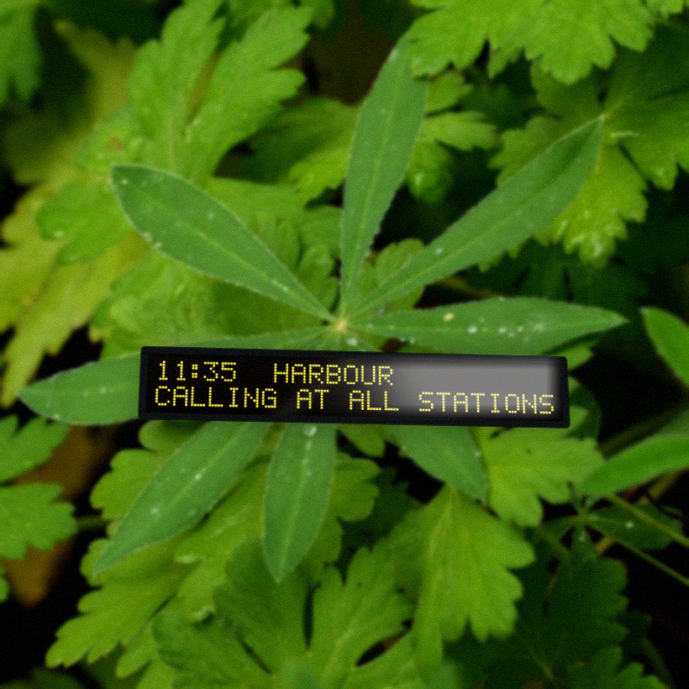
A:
11 h 35 min
